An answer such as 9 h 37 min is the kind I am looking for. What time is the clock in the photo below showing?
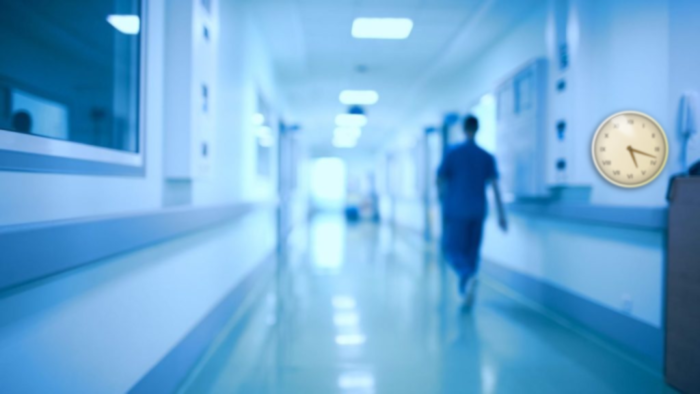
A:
5 h 18 min
